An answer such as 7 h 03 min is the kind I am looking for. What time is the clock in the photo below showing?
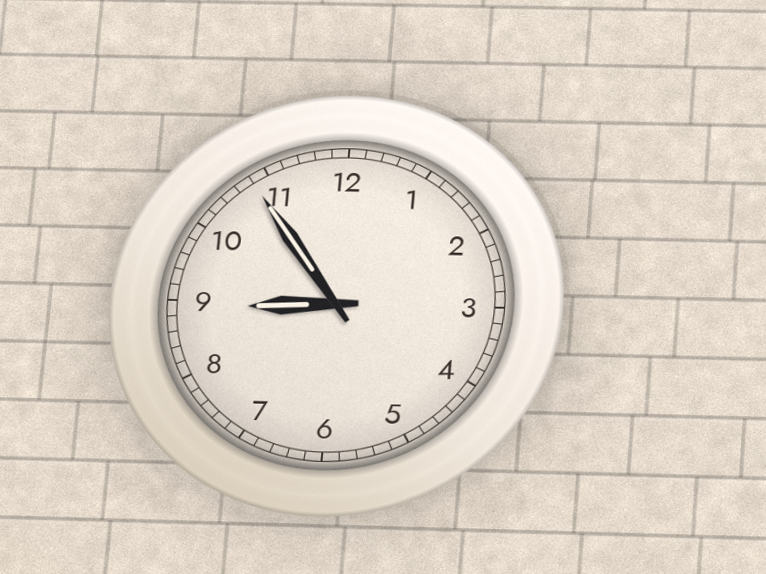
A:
8 h 54 min
